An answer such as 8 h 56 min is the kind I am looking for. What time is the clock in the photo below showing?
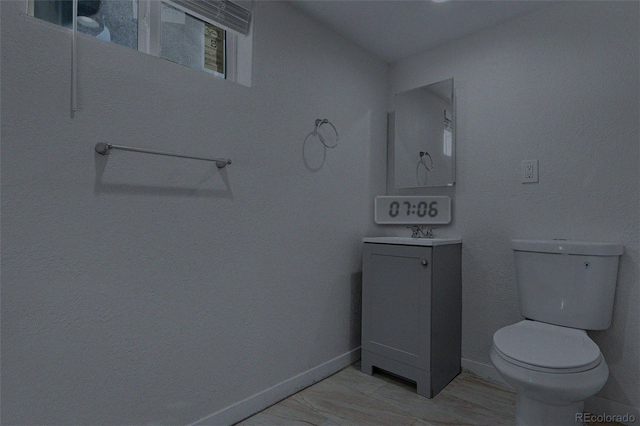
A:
7 h 06 min
